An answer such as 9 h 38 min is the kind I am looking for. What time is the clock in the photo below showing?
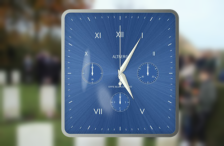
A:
5 h 05 min
